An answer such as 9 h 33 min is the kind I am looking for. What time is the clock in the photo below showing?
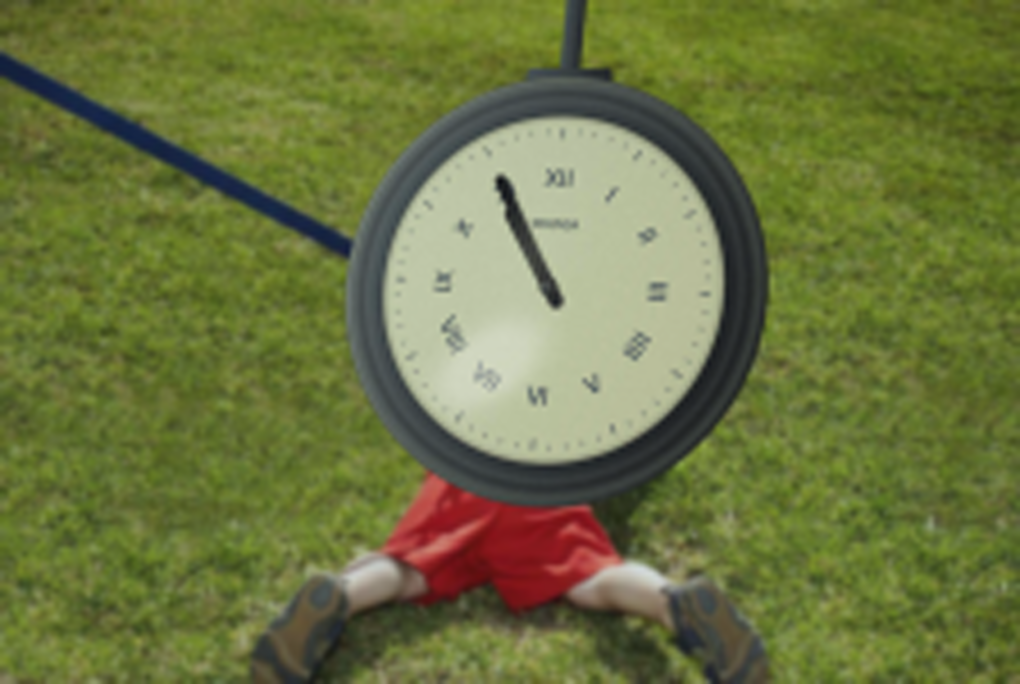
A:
10 h 55 min
